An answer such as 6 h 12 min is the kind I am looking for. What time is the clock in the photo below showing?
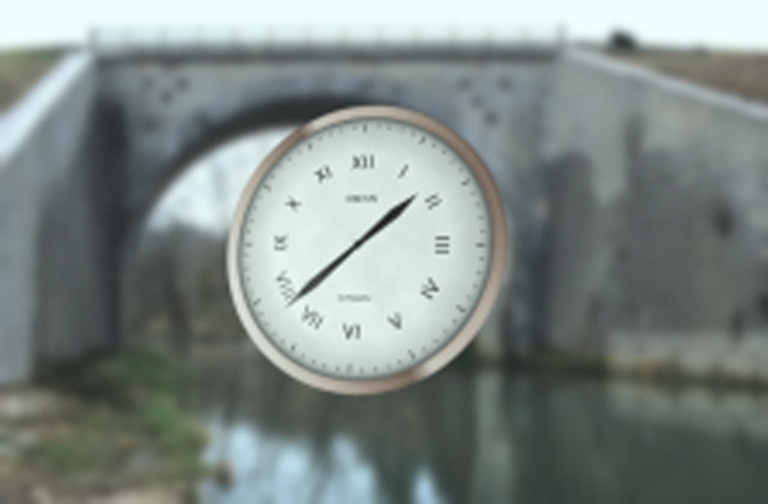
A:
1 h 38 min
